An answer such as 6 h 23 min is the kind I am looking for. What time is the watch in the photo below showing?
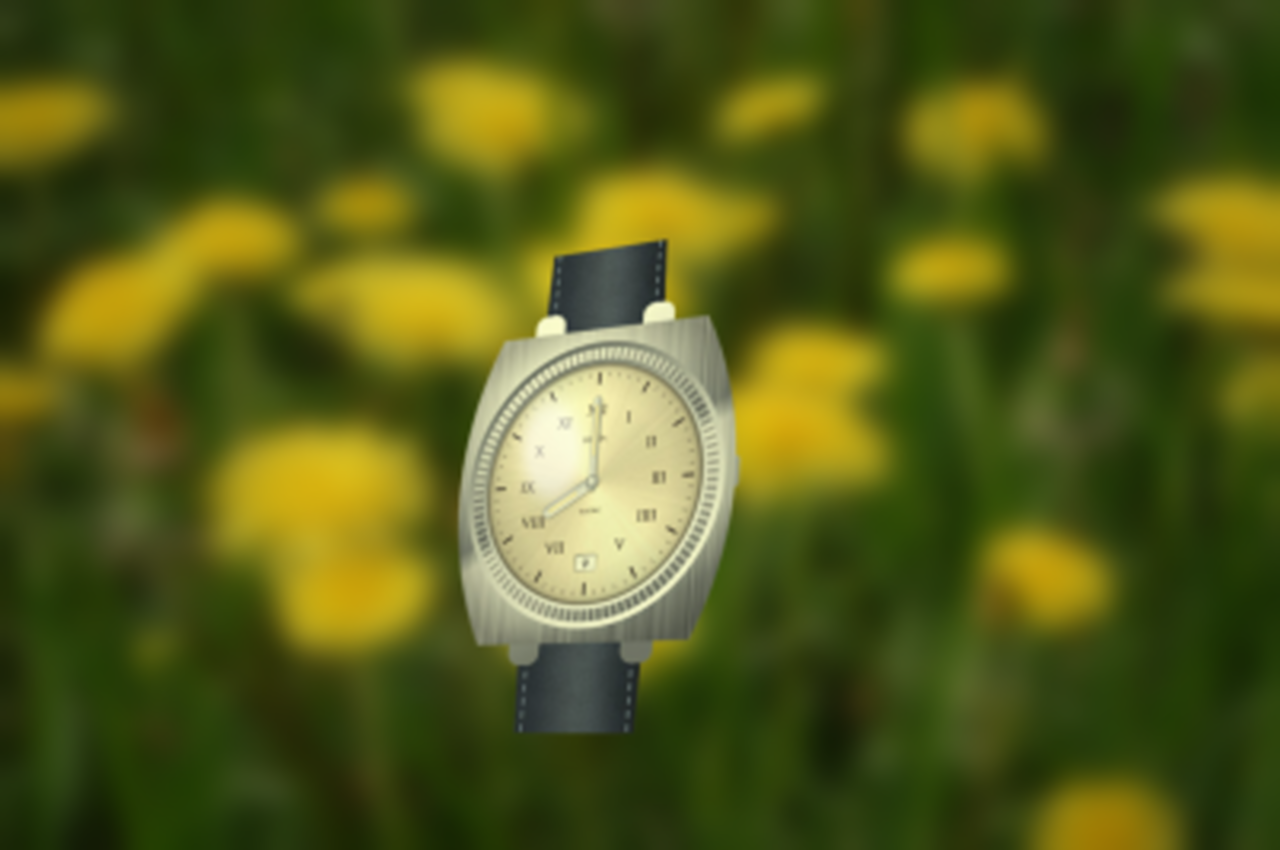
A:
8 h 00 min
